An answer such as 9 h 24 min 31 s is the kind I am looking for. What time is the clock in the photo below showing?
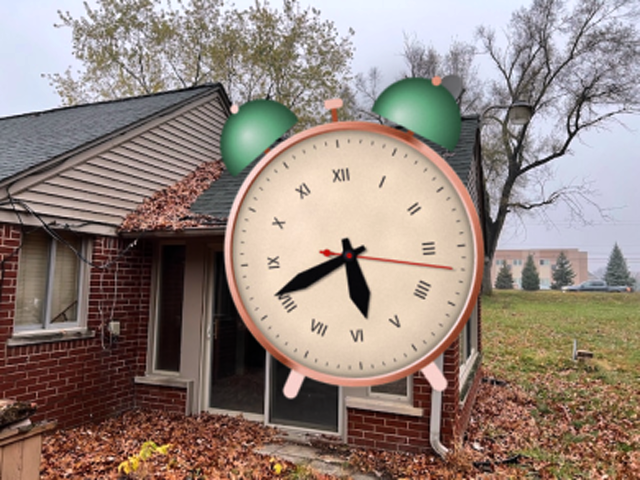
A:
5 h 41 min 17 s
